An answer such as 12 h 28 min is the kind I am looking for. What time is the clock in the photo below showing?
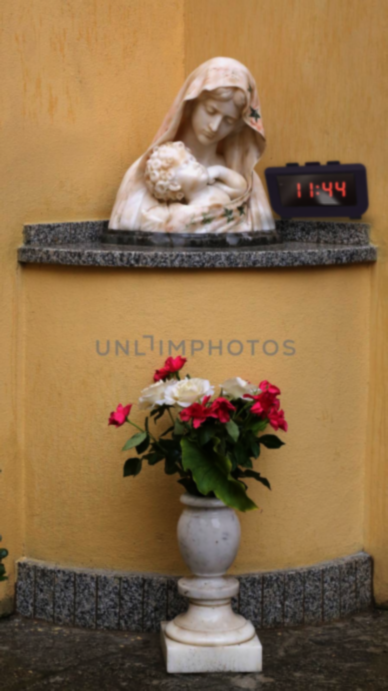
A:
11 h 44 min
